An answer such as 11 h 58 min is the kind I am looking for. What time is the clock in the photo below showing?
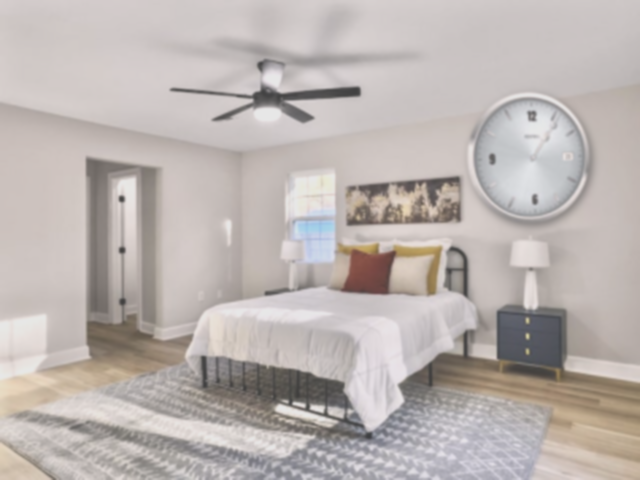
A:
1 h 06 min
